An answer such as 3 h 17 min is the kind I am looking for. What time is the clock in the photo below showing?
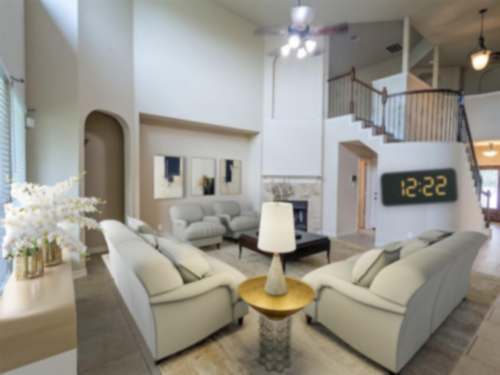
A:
12 h 22 min
